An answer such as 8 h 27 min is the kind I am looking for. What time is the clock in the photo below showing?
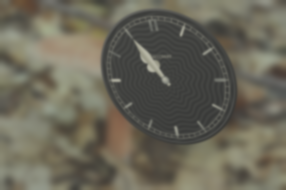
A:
10 h 55 min
